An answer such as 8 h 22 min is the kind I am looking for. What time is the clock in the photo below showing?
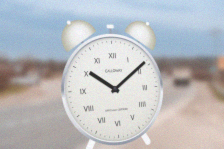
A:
10 h 09 min
